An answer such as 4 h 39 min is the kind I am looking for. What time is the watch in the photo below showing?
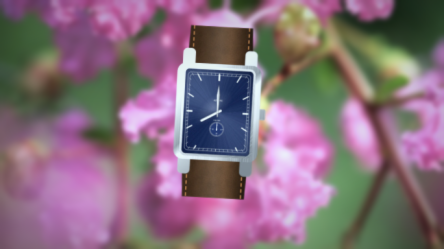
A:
8 h 00 min
